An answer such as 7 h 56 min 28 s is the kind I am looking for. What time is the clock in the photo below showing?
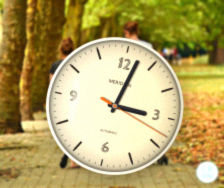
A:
3 h 02 min 18 s
